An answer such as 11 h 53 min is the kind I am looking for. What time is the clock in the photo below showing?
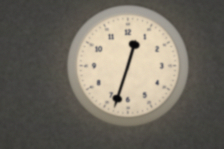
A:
12 h 33 min
